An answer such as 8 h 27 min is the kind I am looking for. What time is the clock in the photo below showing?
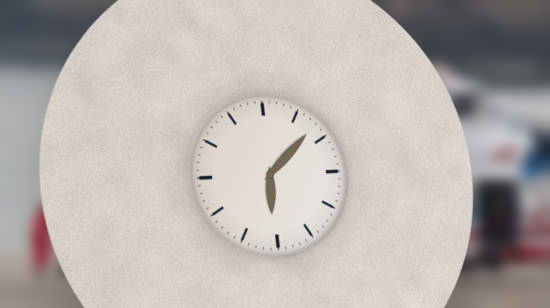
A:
6 h 08 min
